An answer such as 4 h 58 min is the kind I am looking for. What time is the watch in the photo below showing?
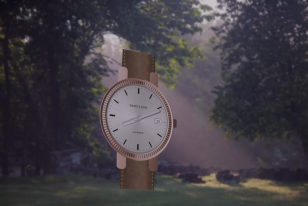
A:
8 h 11 min
